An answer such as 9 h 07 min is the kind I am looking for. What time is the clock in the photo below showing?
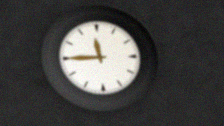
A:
11 h 45 min
